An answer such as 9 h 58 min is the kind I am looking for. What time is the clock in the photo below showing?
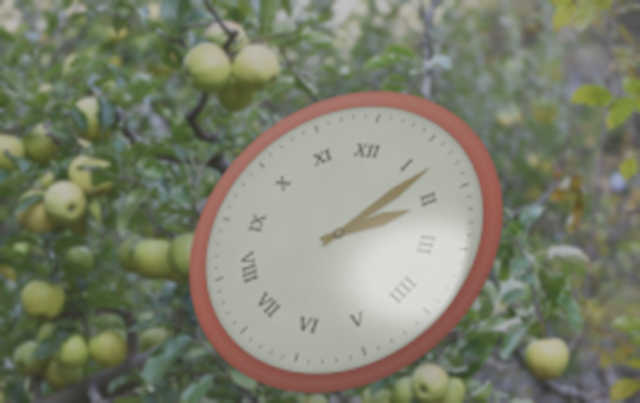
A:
2 h 07 min
